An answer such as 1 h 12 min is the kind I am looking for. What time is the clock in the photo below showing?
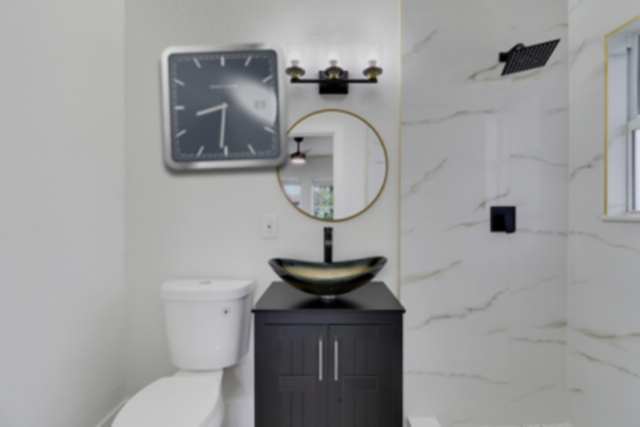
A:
8 h 31 min
